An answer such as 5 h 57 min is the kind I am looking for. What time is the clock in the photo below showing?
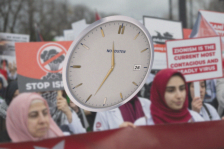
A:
11 h 34 min
